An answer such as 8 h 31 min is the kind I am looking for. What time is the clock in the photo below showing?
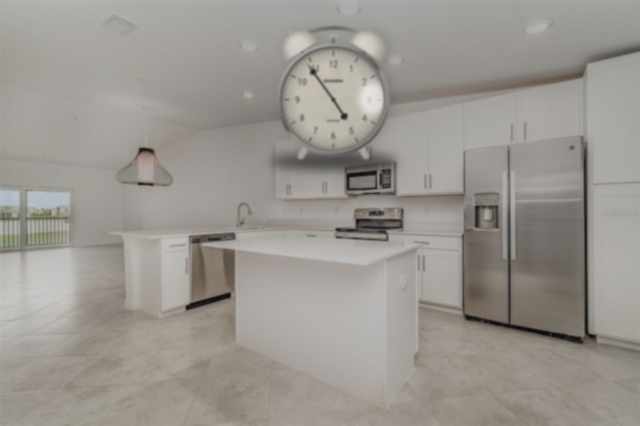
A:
4 h 54 min
